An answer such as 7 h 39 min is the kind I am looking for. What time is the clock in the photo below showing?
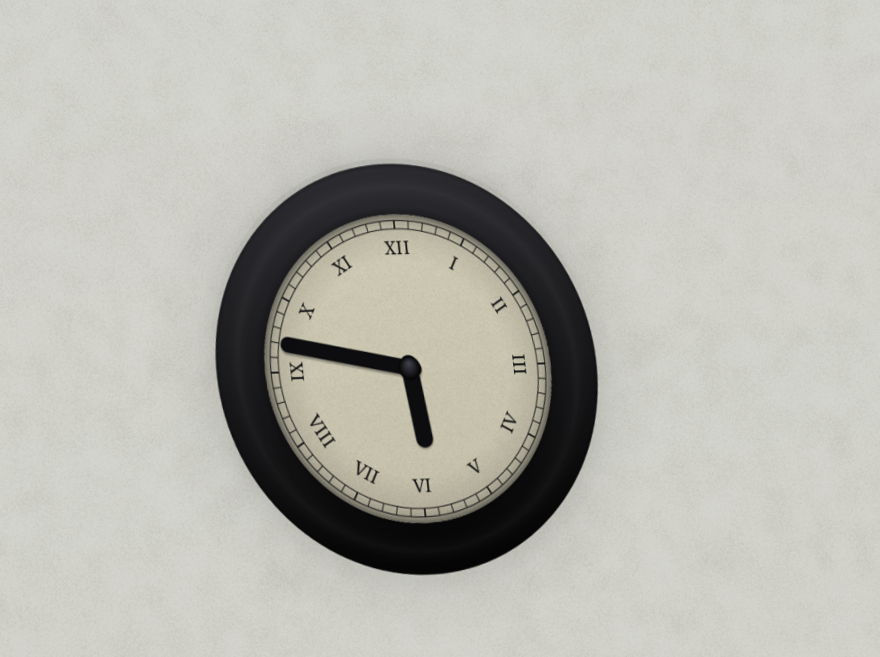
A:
5 h 47 min
